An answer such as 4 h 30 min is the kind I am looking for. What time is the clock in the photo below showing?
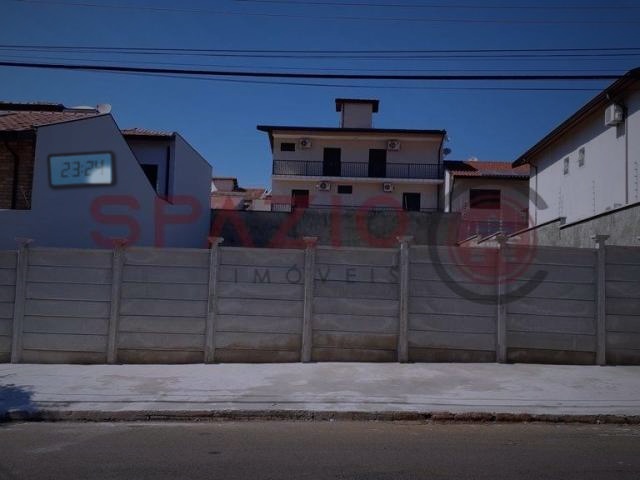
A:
23 h 24 min
